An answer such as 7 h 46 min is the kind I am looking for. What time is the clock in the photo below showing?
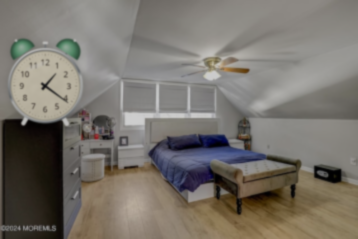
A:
1 h 21 min
